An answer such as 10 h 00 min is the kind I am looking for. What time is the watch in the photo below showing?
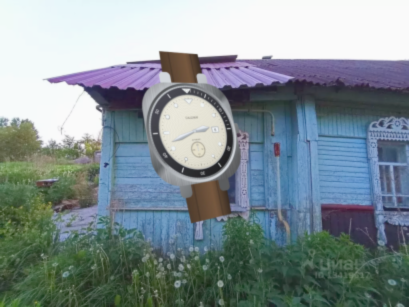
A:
2 h 42 min
